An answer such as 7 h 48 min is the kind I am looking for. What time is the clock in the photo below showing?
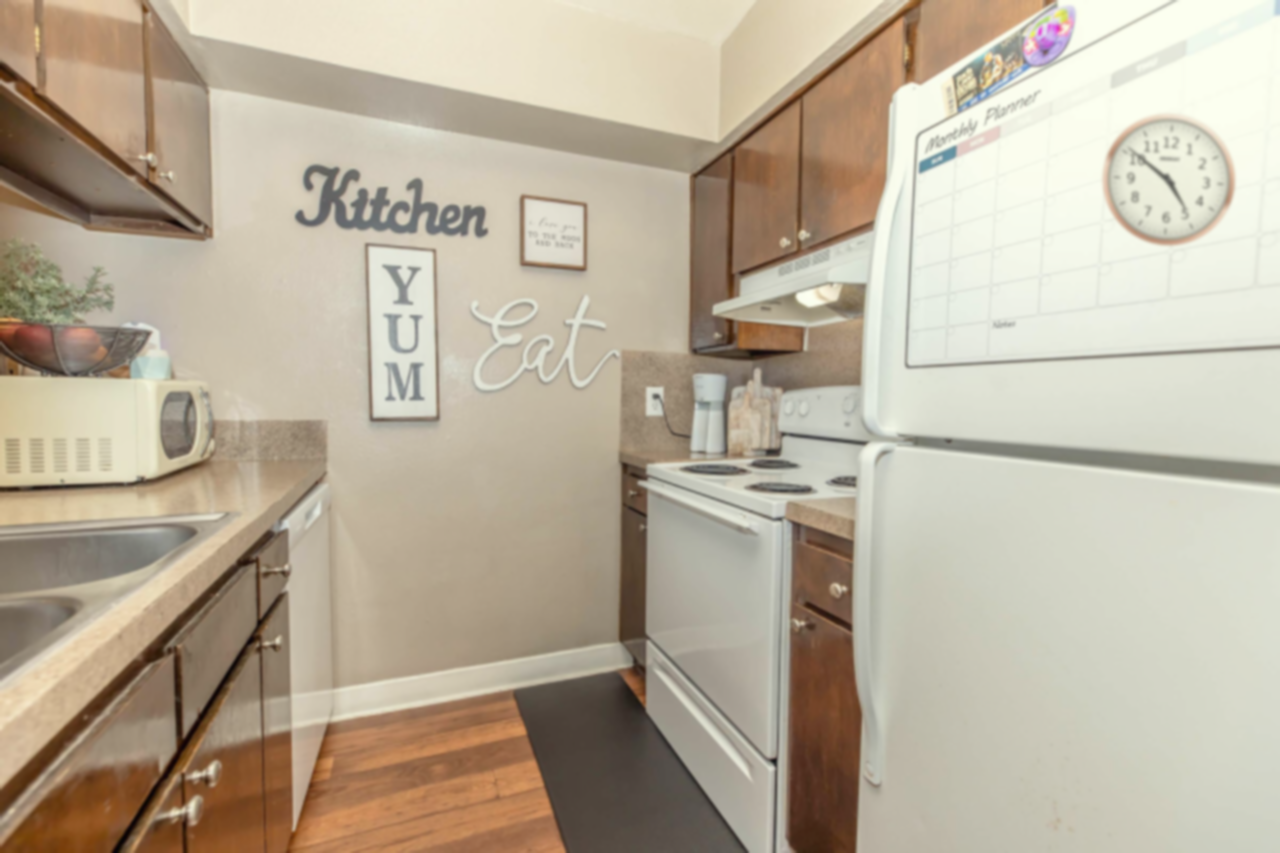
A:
4 h 51 min
